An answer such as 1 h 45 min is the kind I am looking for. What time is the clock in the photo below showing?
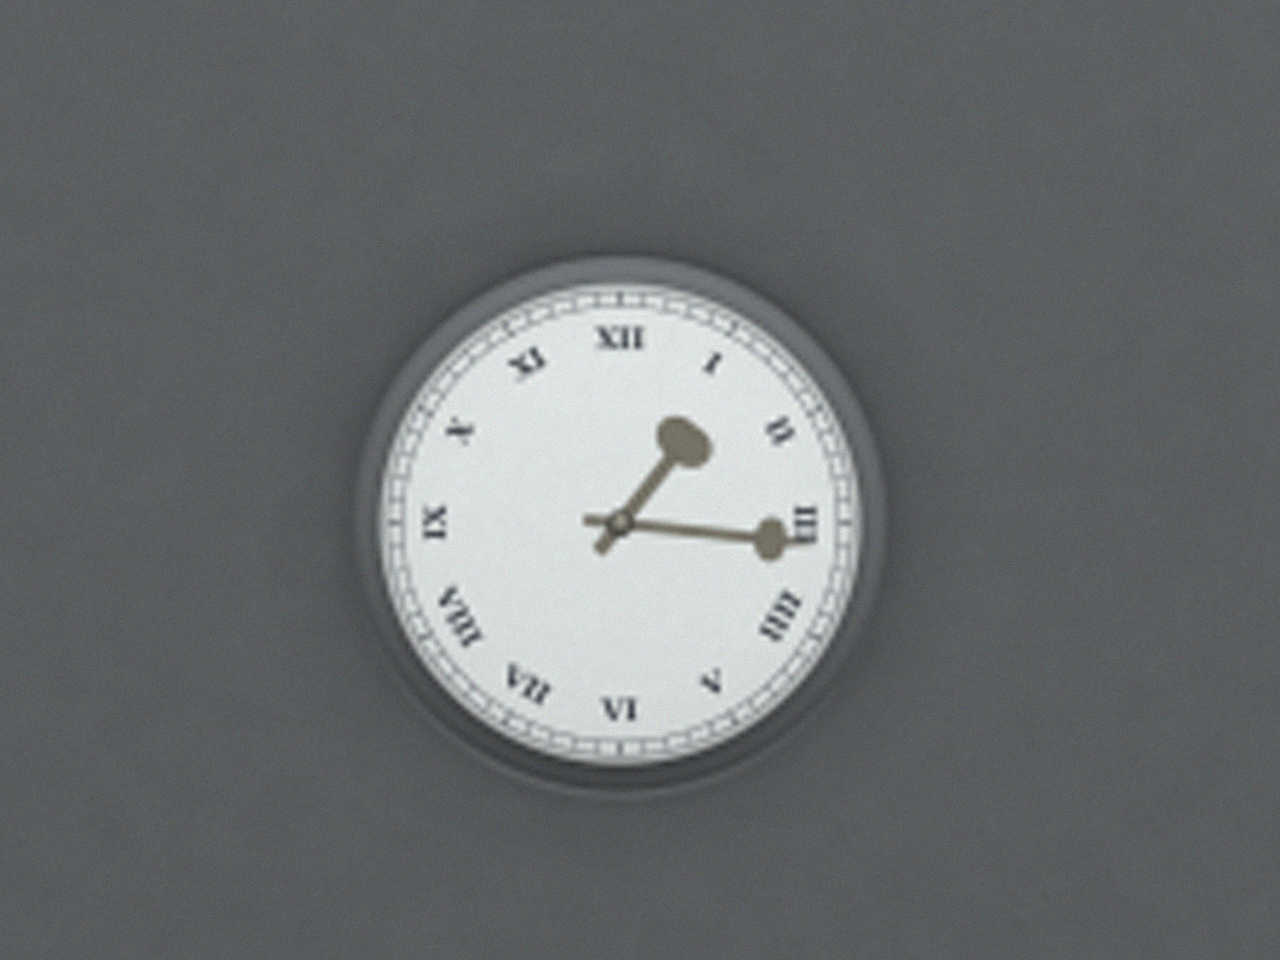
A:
1 h 16 min
